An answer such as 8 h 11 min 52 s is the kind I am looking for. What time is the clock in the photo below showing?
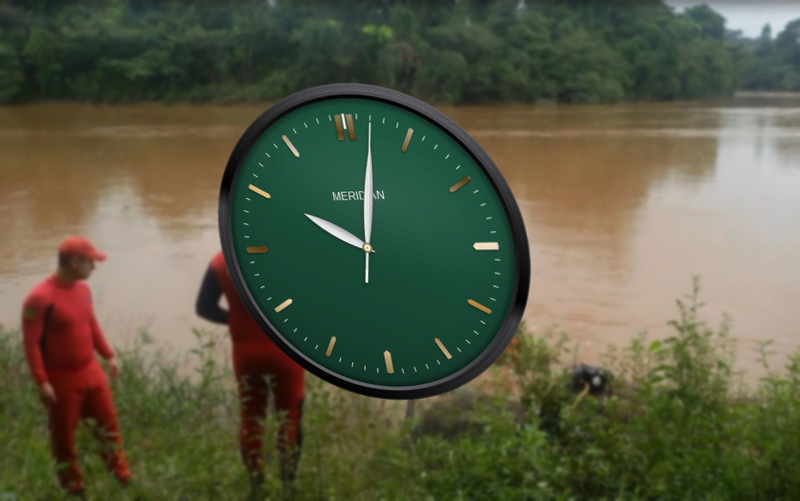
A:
10 h 02 min 02 s
